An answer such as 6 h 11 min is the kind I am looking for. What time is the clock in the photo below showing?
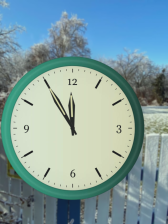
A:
11 h 55 min
